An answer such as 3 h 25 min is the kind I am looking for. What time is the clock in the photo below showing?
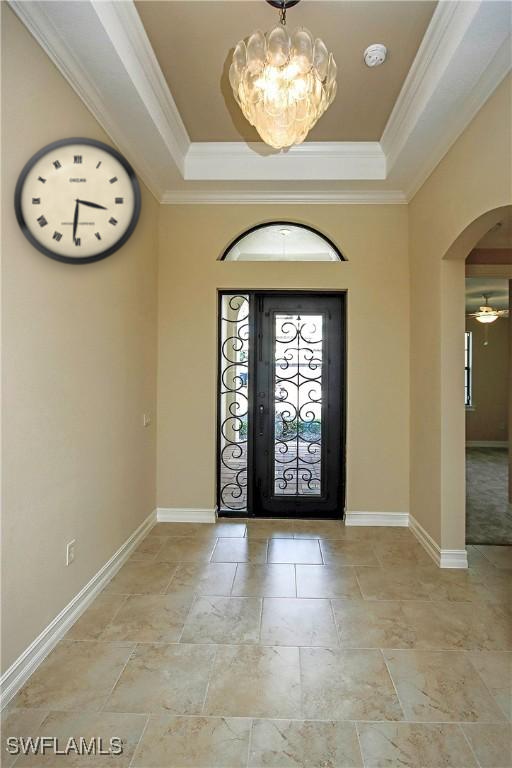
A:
3 h 31 min
